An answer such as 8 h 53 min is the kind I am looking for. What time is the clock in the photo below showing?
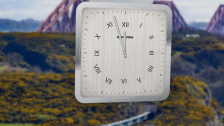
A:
11 h 57 min
